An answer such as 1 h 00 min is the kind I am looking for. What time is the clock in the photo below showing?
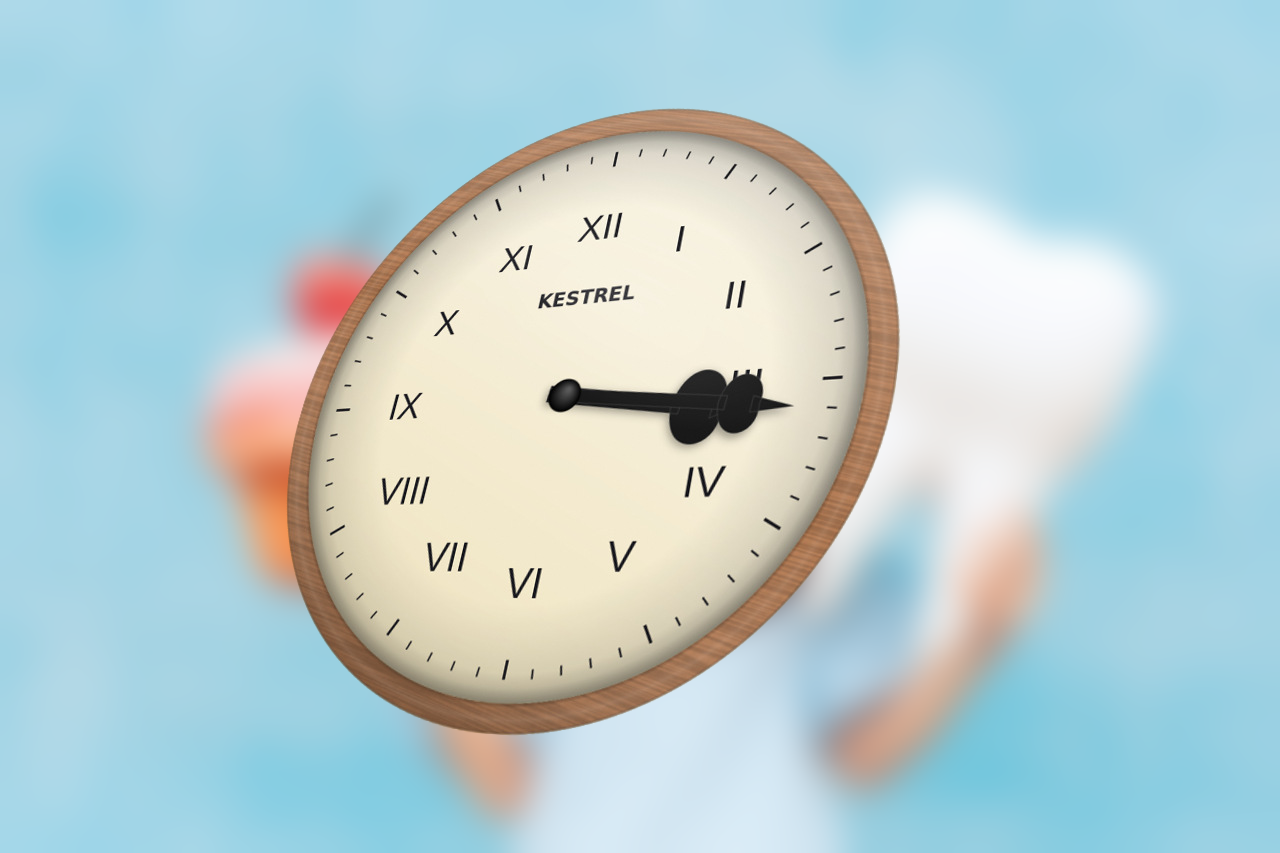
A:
3 h 16 min
